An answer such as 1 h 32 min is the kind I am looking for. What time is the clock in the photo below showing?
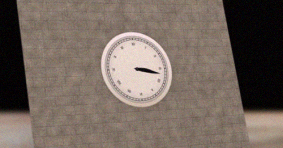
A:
3 h 17 min
